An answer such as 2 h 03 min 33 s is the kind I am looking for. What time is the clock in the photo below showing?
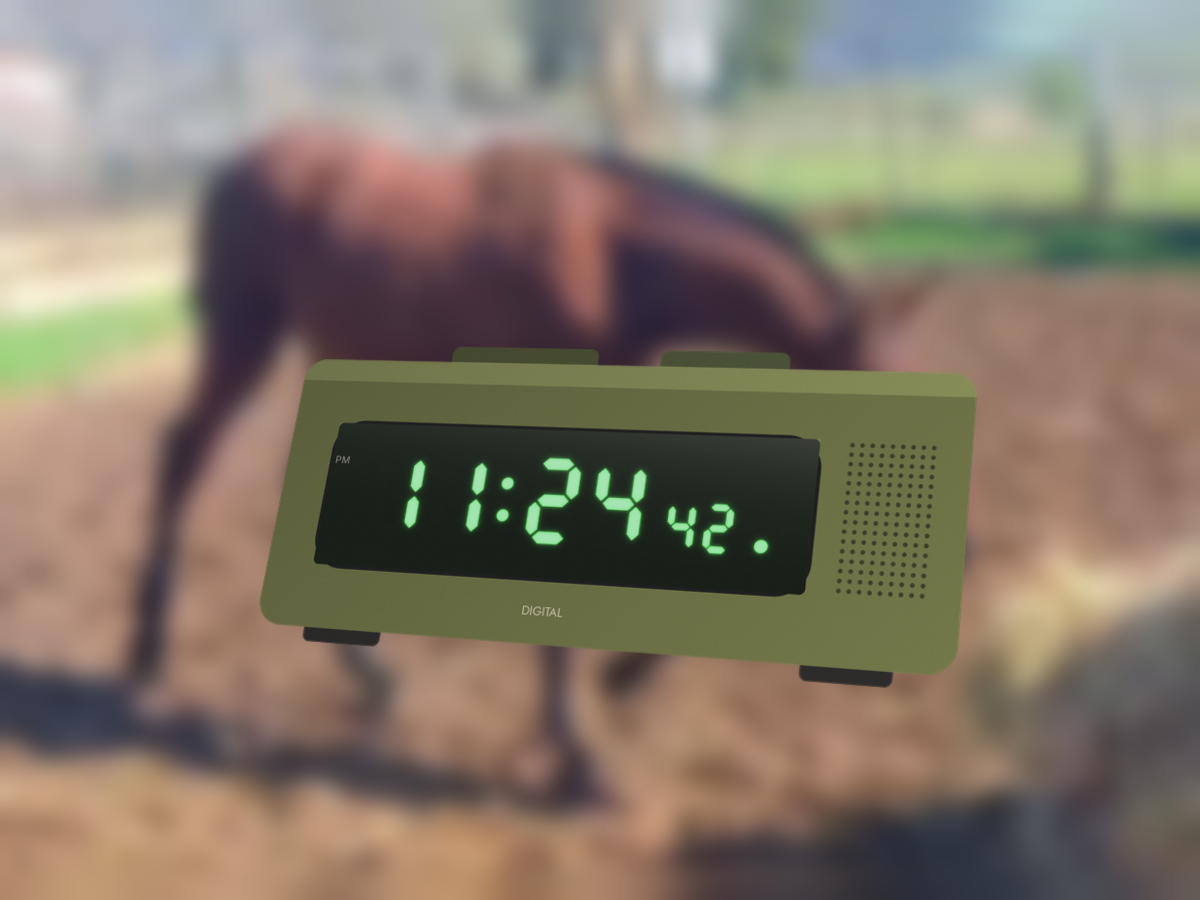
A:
11 h 24 min 42 s
